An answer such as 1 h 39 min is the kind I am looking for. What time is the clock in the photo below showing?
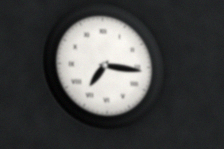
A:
7 h 16 min
